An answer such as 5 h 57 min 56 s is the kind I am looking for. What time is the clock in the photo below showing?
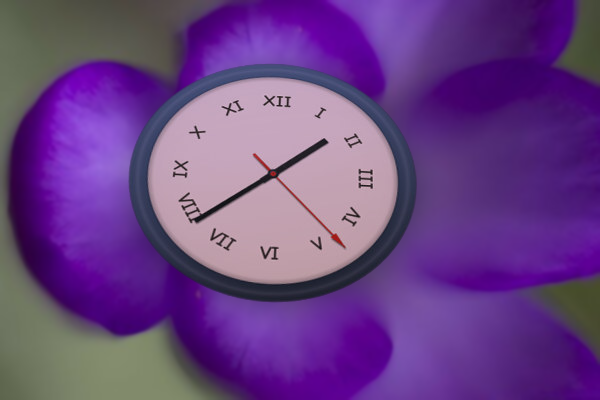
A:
1 h 38 min 23 s
